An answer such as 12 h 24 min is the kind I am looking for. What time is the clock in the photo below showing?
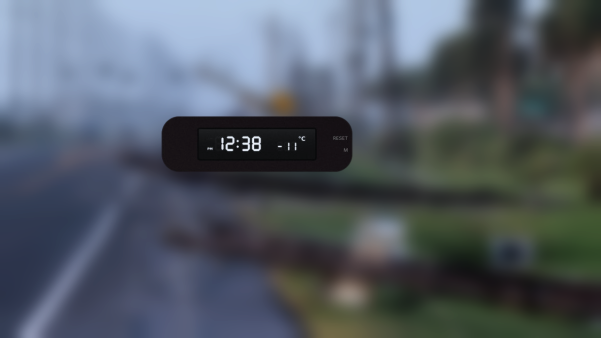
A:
12 h 38 min
